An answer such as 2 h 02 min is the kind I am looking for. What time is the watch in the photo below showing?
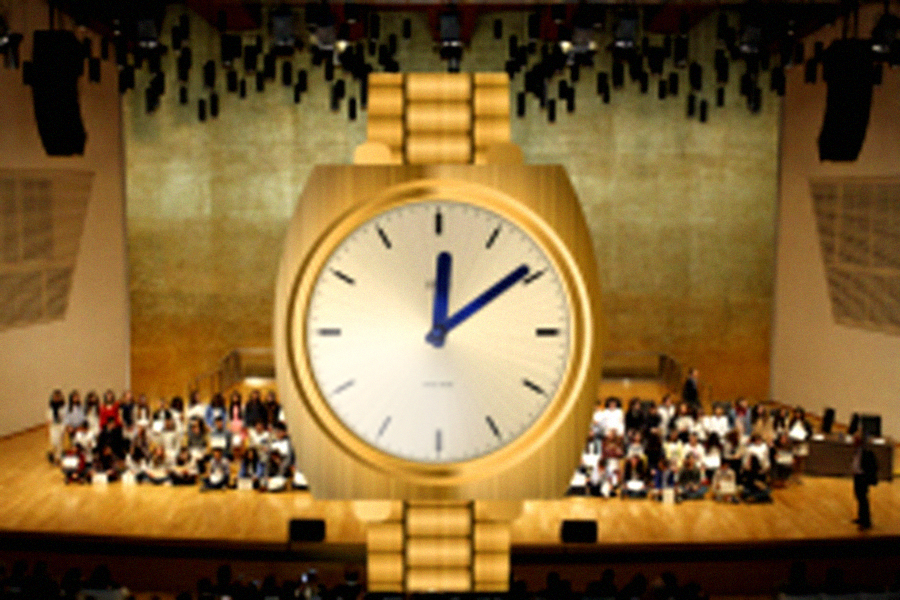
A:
12 h 09 min
